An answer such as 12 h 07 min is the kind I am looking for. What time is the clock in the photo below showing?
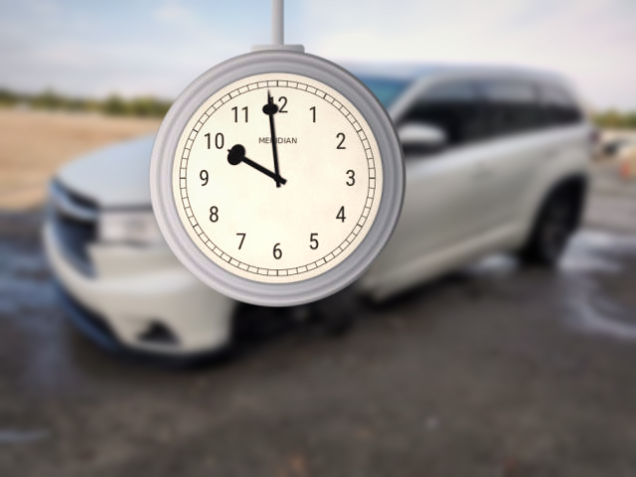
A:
9 h 59 min
